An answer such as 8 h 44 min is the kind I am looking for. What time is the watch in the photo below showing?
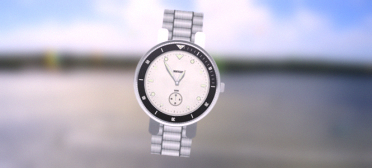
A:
12 h 54 min
